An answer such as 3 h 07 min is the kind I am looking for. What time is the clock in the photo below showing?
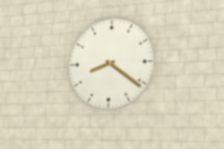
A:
8 h 21 min
